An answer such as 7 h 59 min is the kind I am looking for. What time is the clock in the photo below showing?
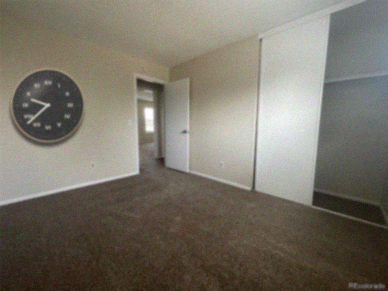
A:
9 h 38 min
